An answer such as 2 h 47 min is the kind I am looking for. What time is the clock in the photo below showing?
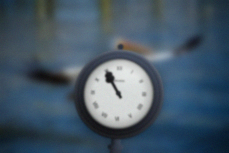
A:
10 h 55 min
